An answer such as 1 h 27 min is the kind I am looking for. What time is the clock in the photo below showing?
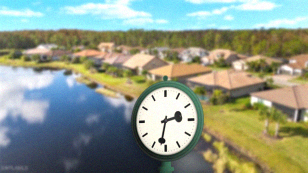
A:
2 h 32 min
